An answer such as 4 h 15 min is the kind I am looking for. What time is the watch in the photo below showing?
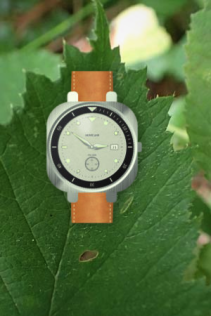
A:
2 h 51 min
